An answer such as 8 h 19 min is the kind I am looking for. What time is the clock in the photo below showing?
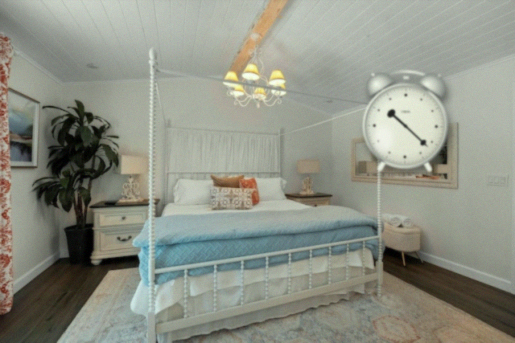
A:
10 h 22 min
